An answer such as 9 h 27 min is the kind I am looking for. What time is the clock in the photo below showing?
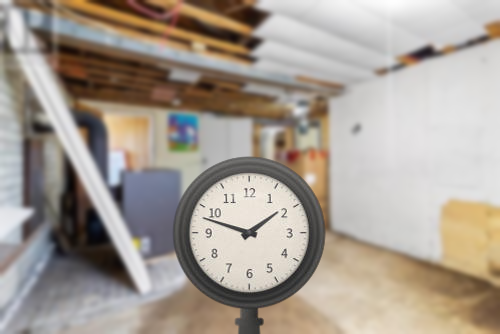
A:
1 h 48 min
